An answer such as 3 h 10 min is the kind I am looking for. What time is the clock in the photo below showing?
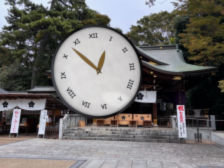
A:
12 h 53 min
